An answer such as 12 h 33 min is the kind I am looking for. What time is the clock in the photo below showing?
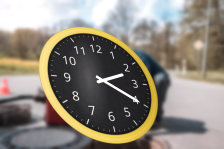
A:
2 h 20 min
